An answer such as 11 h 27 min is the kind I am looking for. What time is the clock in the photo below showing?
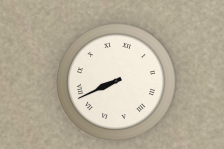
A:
7 h 38 min
